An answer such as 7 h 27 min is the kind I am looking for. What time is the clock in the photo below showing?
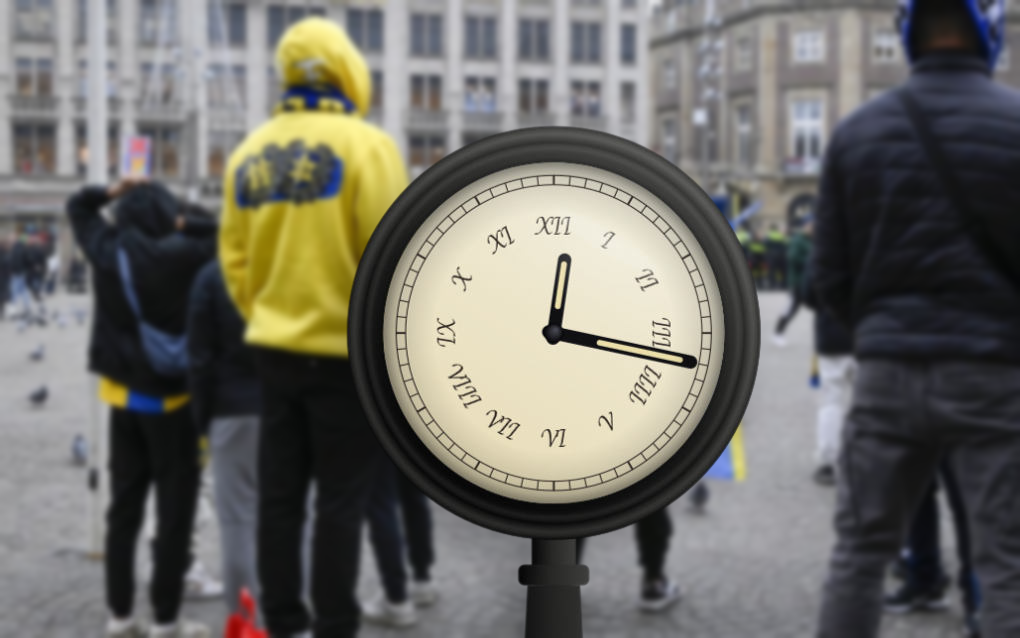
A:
12 h 17 min
